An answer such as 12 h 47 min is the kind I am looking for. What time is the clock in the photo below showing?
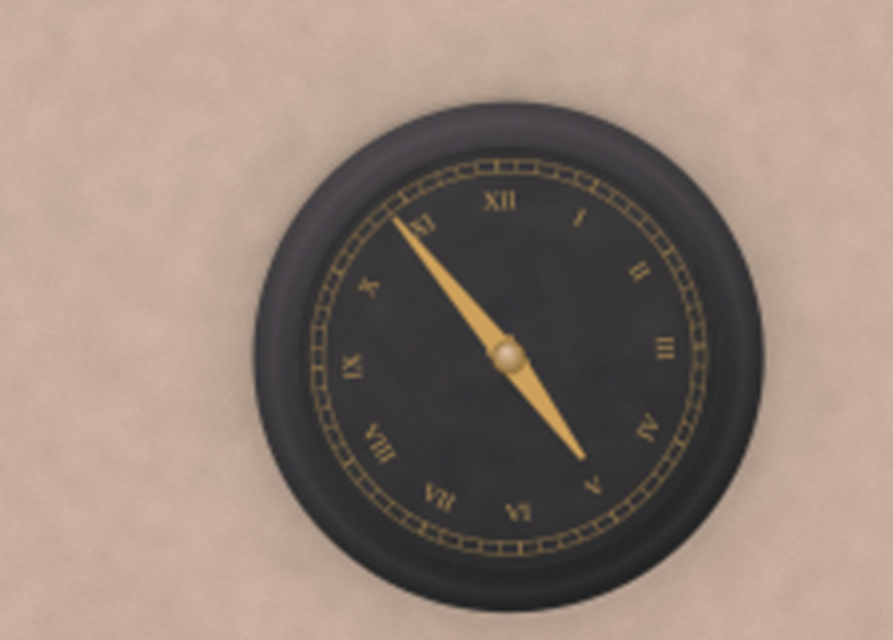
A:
4 h 54 min
